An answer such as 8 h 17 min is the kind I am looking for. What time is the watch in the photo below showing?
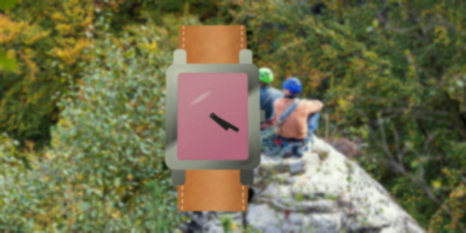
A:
4 h 20 min
